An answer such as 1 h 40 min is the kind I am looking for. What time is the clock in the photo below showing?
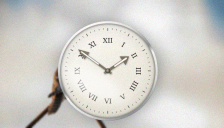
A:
1 h 51 min
